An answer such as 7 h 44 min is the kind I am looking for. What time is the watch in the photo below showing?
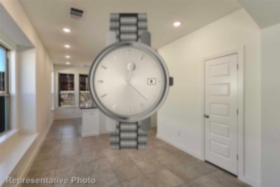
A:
12 h 22 min
